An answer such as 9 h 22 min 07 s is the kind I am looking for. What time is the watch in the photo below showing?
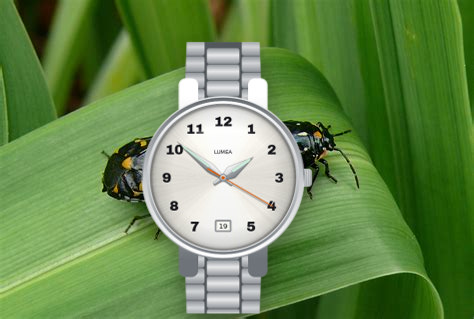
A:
1 h 51 min 20 s
